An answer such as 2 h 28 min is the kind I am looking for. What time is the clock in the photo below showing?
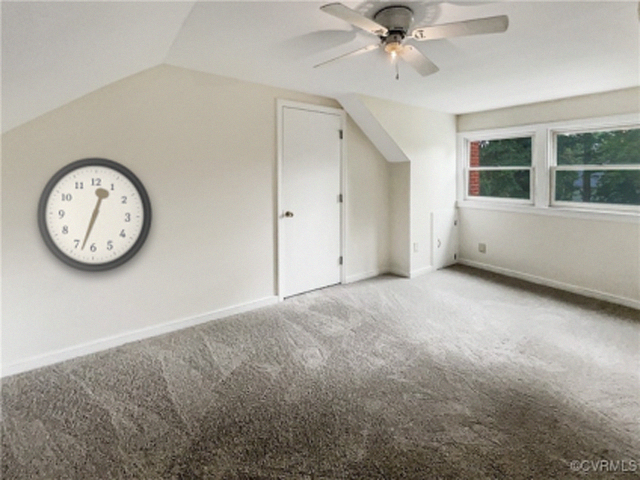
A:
12 h 33 min
